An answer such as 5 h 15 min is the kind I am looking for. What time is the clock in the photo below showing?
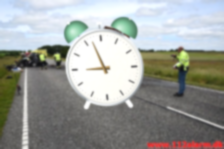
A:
8 h 57 min
